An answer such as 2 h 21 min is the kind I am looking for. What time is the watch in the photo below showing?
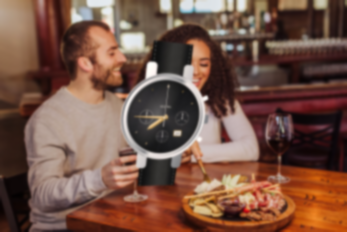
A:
7 h 45 min
